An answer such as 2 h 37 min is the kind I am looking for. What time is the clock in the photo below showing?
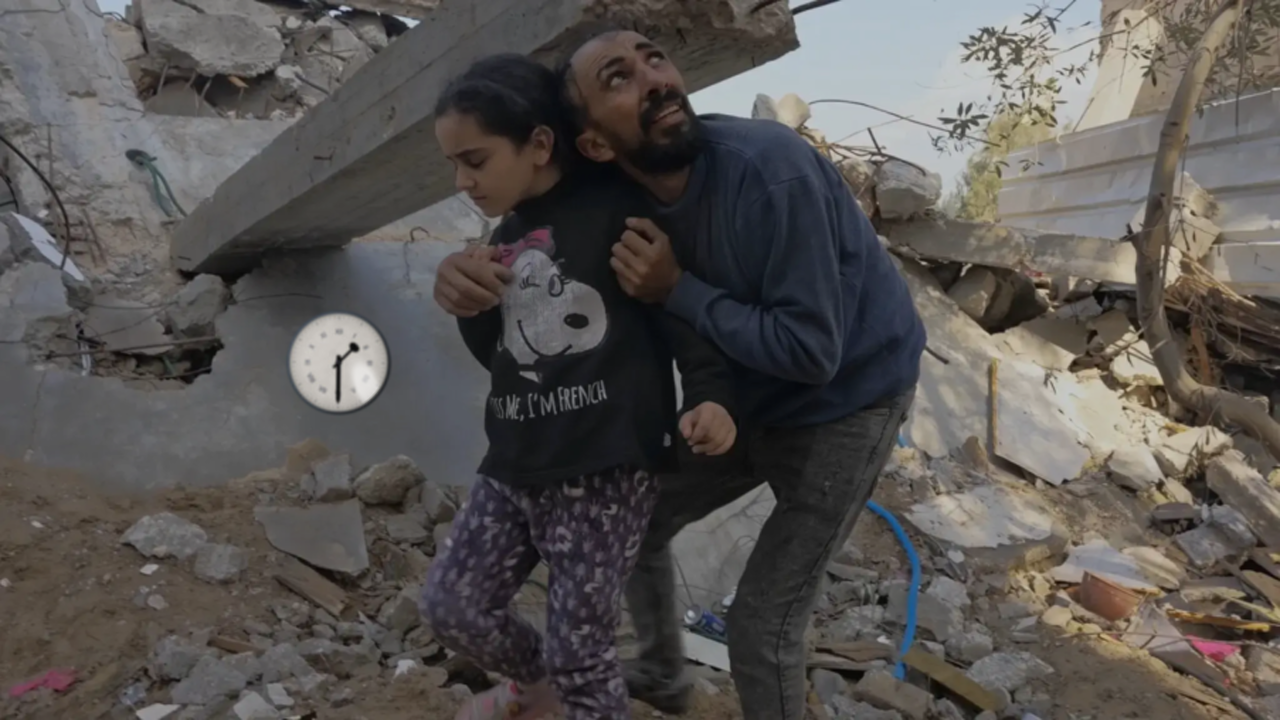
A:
1 h 30 min
